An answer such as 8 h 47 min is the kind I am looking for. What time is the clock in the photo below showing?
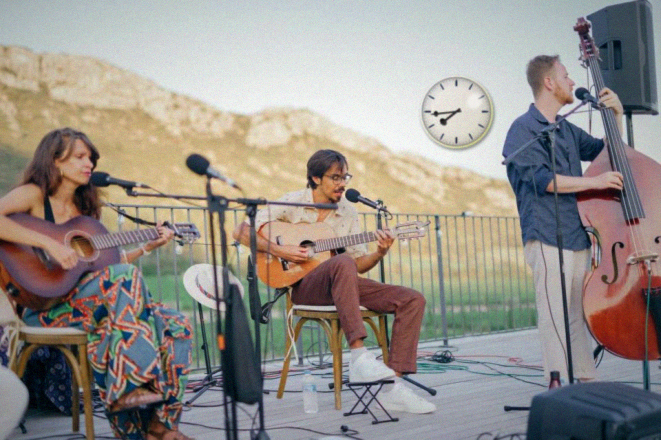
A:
7 h 44 min
